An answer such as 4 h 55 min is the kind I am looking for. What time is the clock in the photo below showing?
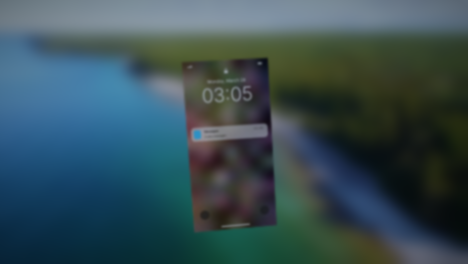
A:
3 h 05 min
